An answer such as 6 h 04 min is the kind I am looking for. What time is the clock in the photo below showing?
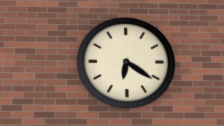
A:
6 h 21 min
